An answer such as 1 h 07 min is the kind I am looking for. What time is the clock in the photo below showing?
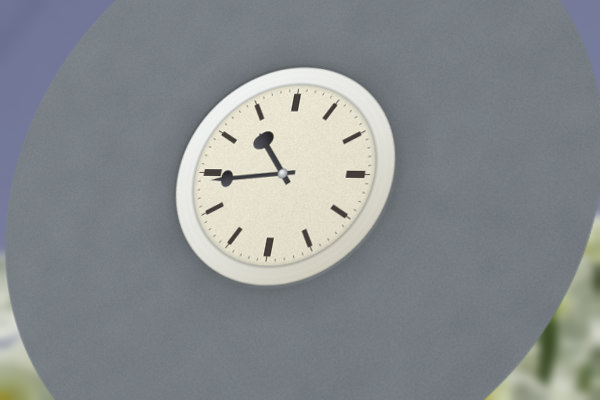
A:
10 h 44 min
